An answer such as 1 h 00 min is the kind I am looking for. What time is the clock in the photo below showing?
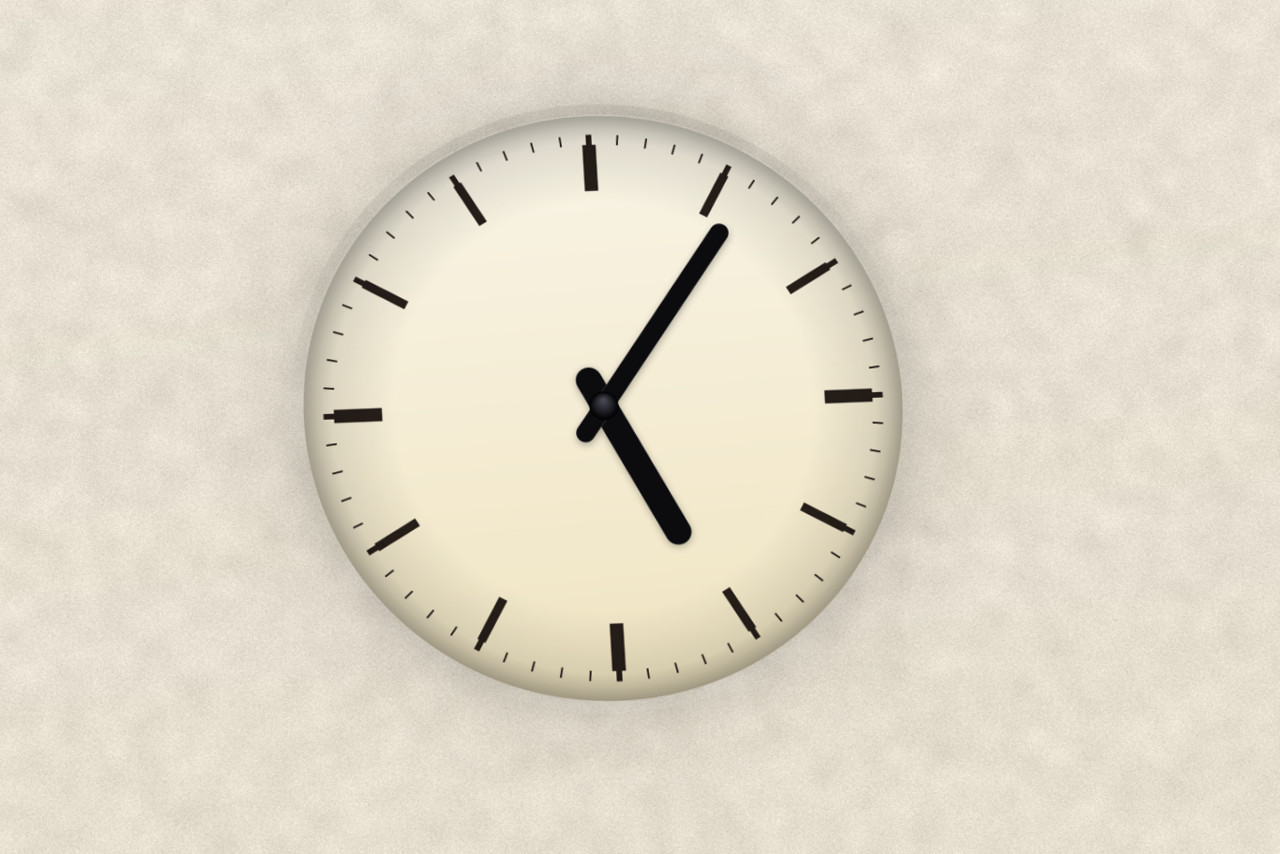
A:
5 h 06 min
